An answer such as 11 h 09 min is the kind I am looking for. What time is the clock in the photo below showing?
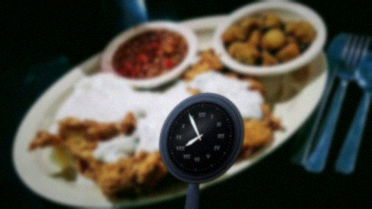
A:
7 h 55 min
